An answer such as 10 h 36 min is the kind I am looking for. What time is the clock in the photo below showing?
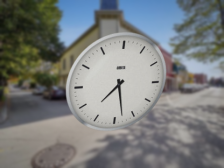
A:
7 h 28 min
